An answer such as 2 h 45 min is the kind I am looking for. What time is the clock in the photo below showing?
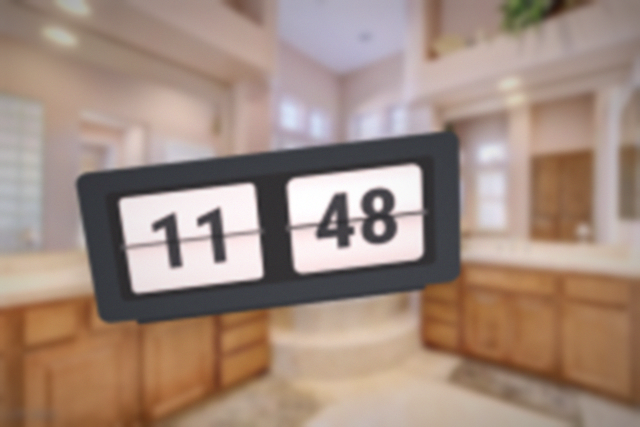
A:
11 h 48 min
